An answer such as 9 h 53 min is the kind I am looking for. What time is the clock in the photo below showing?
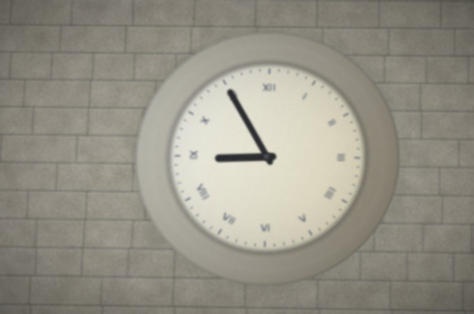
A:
8 h 55 min
